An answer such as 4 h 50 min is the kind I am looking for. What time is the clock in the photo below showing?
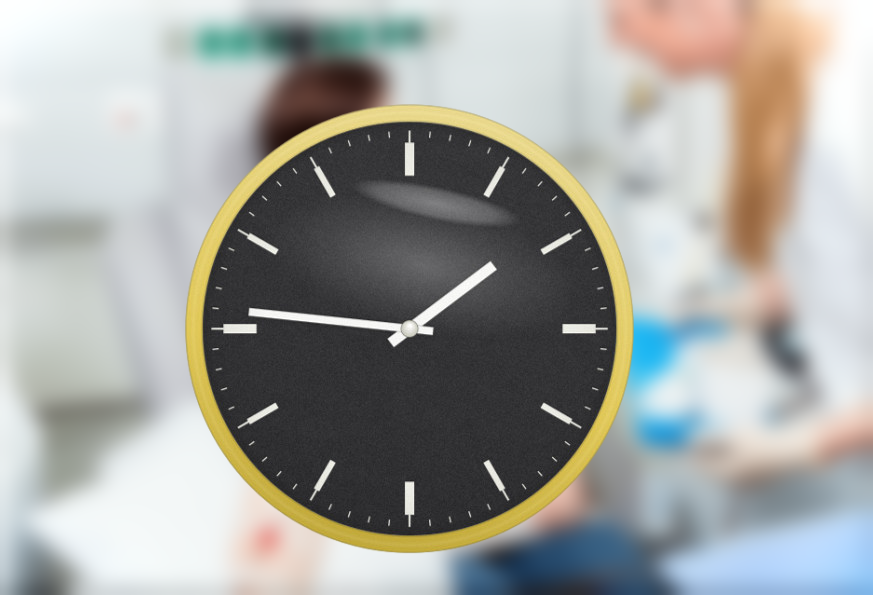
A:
1 h 46 min
